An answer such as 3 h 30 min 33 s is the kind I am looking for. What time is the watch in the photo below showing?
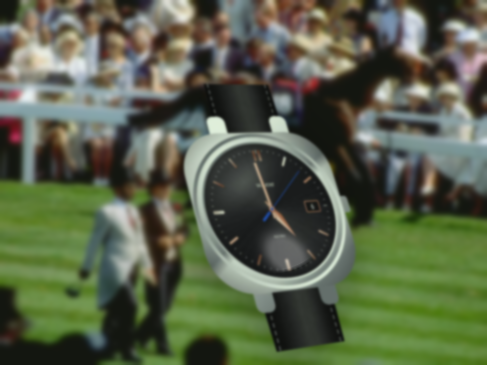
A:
4 h 59 min 08 s
